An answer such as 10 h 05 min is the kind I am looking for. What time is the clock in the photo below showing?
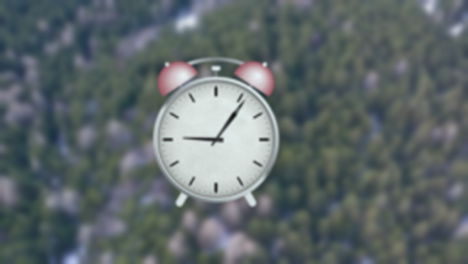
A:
9 h 06 min
